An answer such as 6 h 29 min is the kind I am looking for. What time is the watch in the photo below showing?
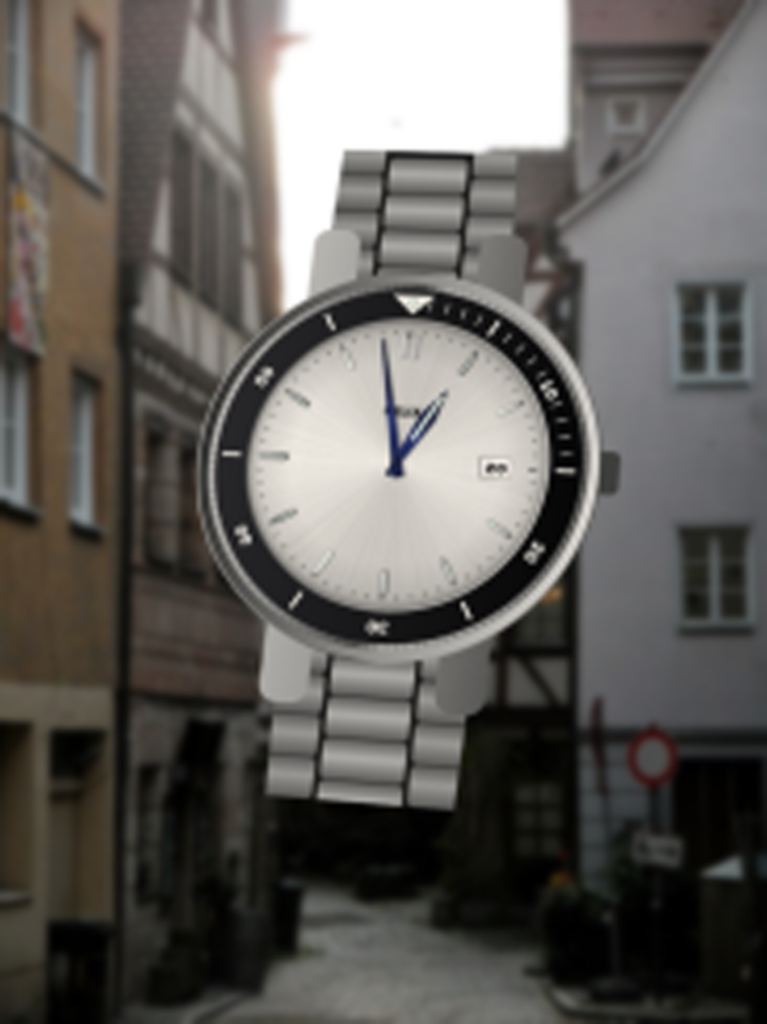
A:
12 h 58 min
